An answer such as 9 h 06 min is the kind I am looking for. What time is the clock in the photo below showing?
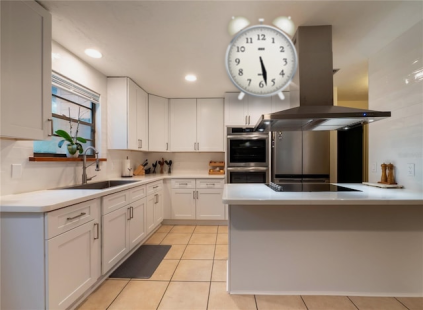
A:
5 h 28 min
